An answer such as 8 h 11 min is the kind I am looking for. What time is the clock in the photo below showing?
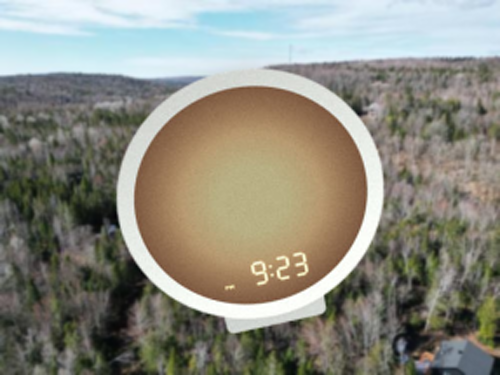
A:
9 h 23 min
